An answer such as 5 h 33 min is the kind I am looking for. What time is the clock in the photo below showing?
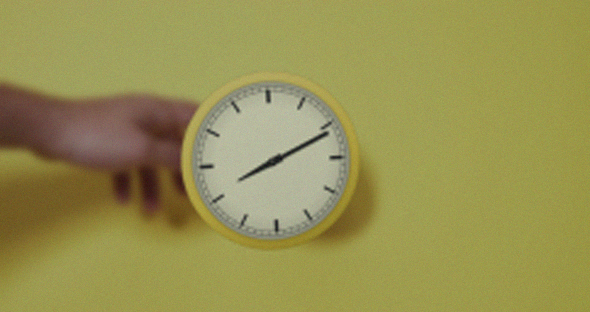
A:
8 h 11 min
